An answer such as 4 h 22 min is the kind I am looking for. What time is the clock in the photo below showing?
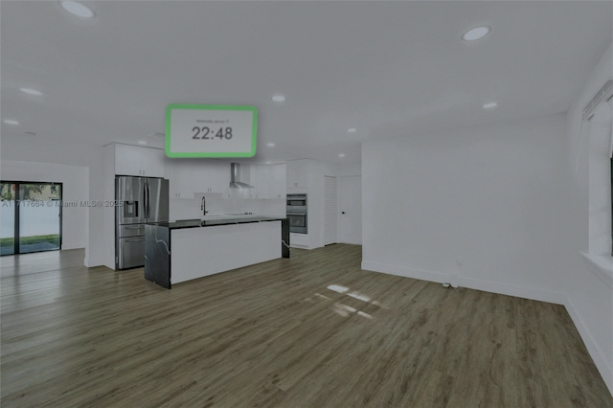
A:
22 h 48 min
